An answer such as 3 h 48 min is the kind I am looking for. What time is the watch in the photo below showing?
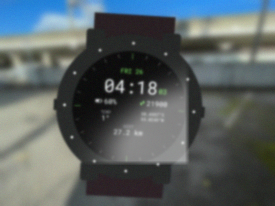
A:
4 h 18 min
